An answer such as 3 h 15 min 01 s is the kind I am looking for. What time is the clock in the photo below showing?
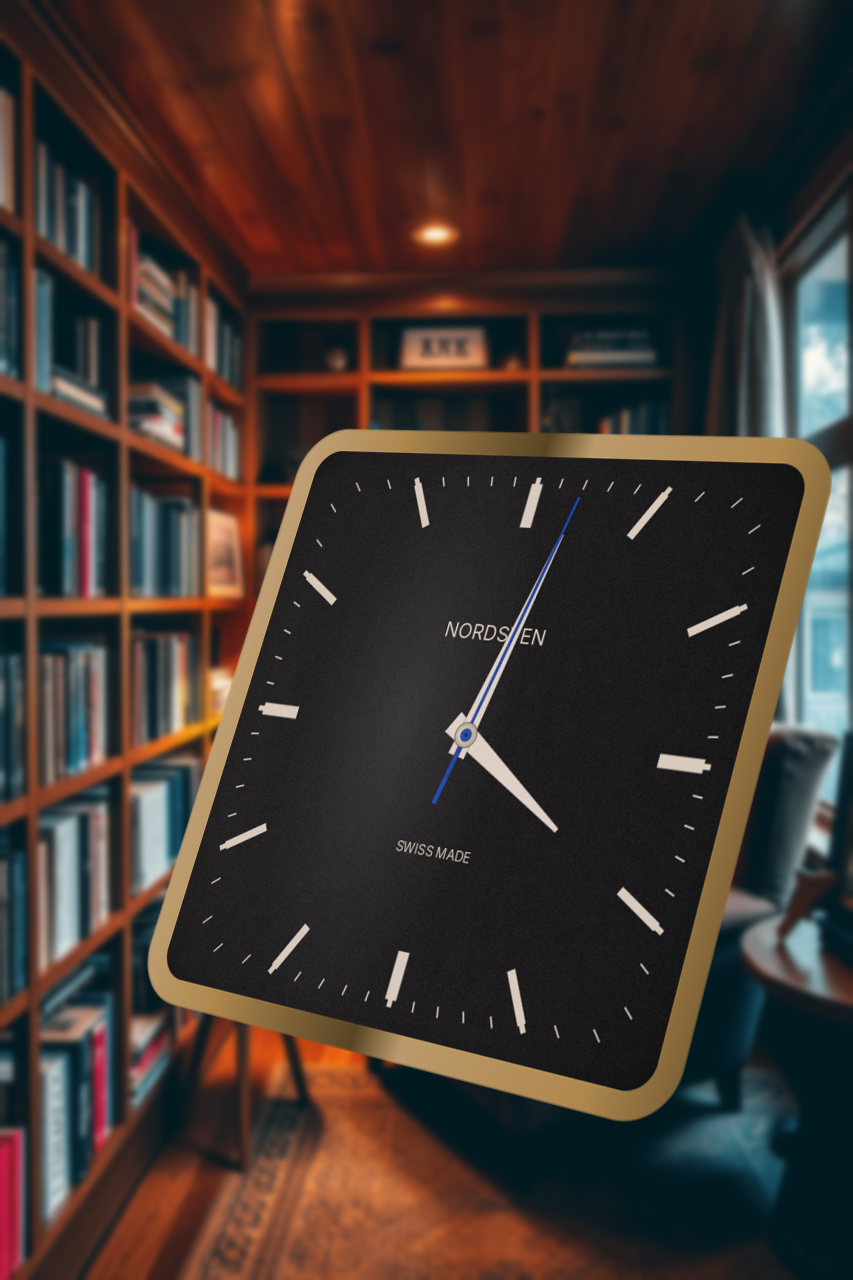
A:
4 h 02 min 02 s
